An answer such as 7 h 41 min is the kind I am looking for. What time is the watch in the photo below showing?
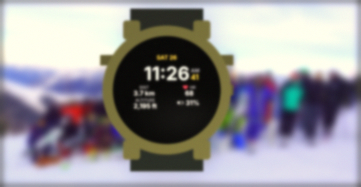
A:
11 h 26 min
